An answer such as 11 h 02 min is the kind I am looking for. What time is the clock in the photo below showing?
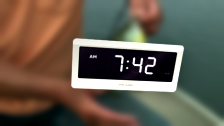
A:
7 h 42 min
